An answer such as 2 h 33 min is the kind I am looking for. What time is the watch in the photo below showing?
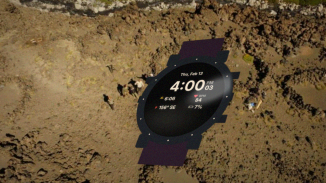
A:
4 h 00 min
